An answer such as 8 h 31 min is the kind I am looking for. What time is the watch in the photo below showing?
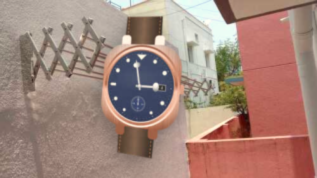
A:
2 h 58 min
